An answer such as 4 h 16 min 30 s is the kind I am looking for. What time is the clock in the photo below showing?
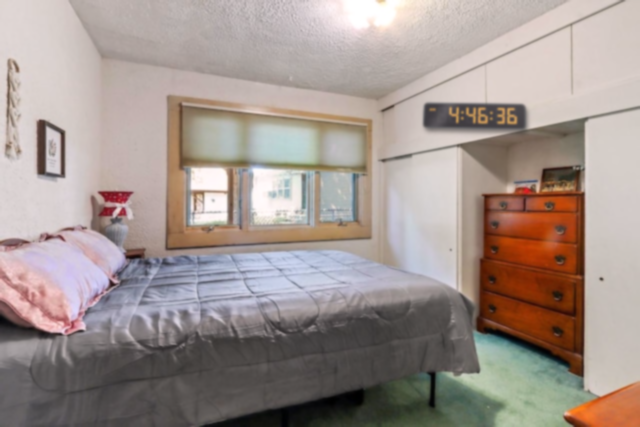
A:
4 h 46 min 36 s
